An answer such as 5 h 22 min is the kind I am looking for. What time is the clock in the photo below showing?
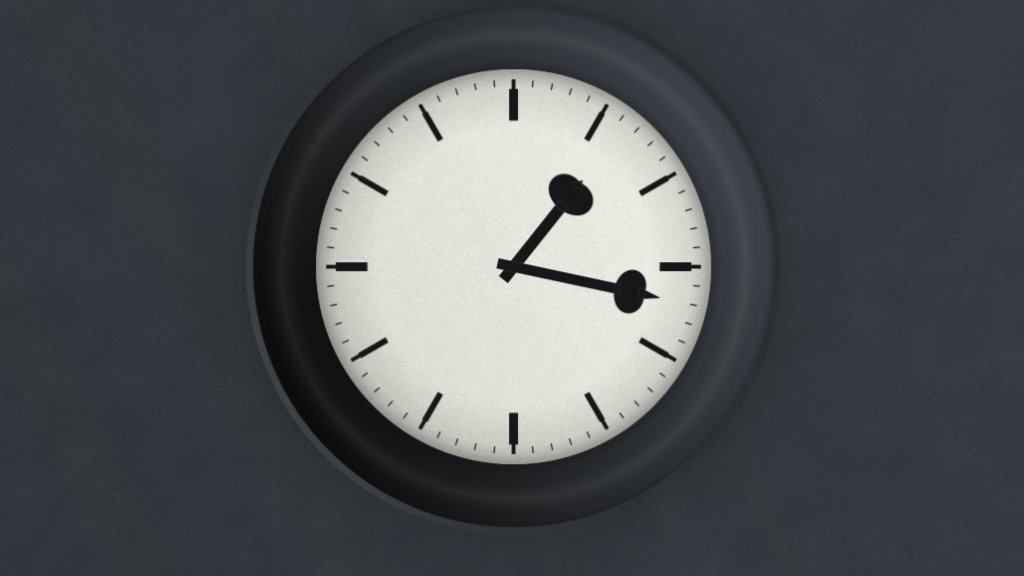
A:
1 h 17 min
